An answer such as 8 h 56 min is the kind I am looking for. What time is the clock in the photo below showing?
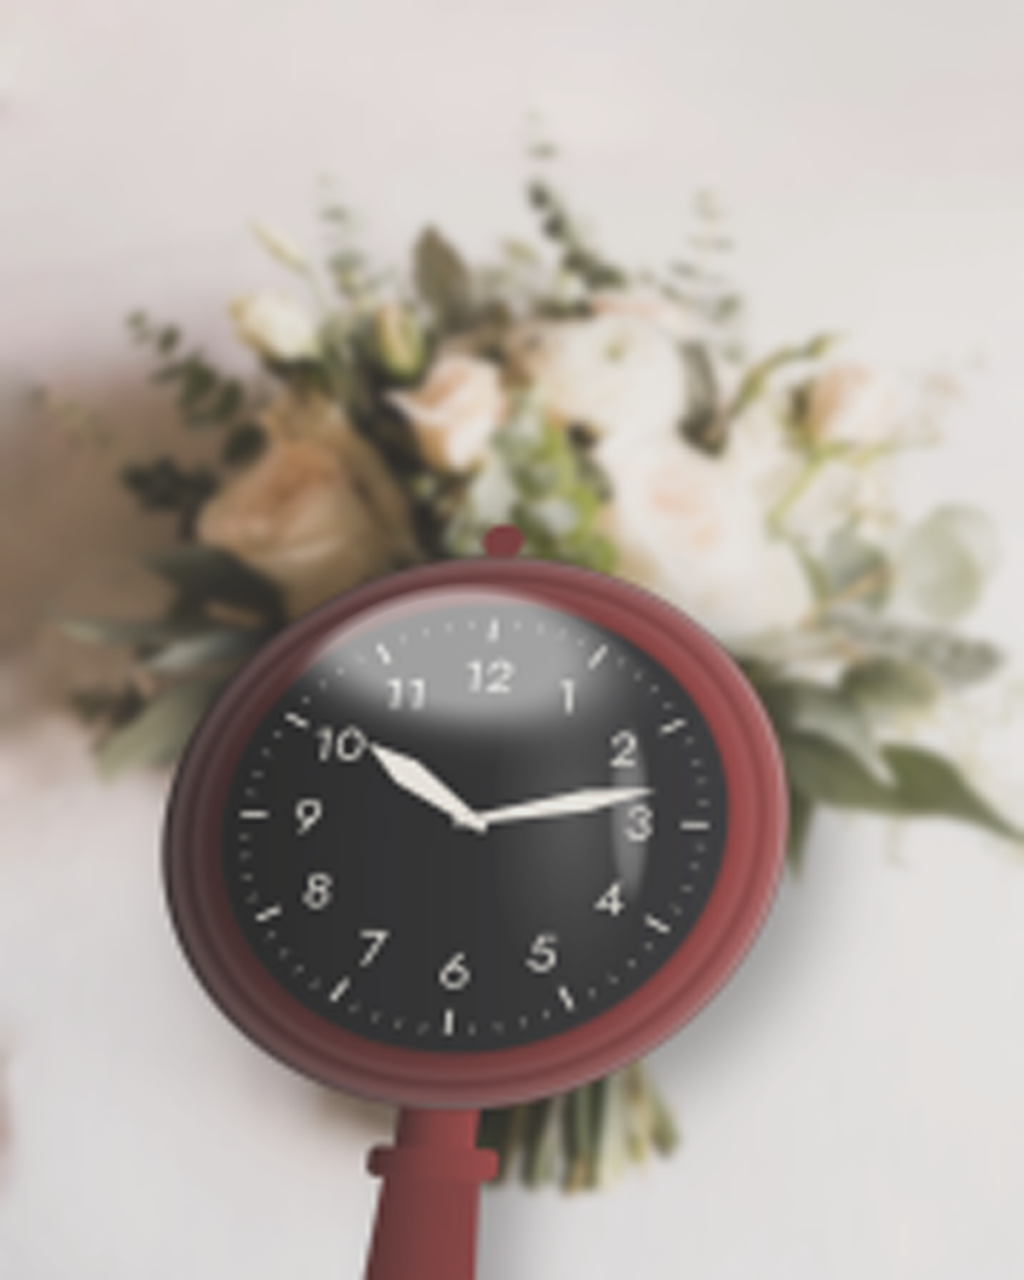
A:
10 h 13 min
